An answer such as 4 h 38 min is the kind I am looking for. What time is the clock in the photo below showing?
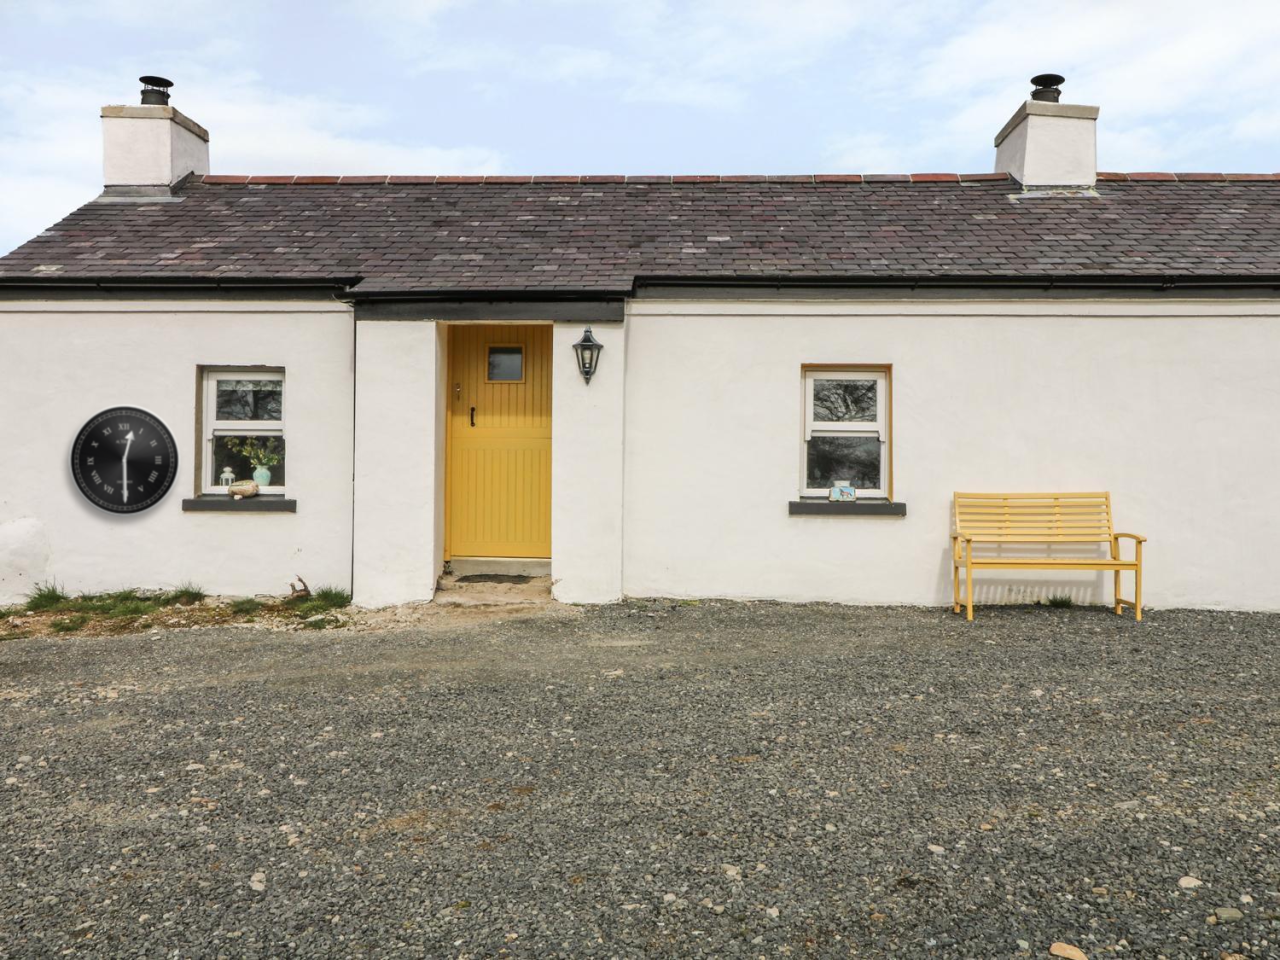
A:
12 h 30 min
